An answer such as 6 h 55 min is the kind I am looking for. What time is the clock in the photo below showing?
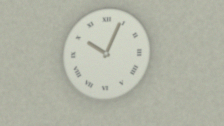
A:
10 h 04 min
